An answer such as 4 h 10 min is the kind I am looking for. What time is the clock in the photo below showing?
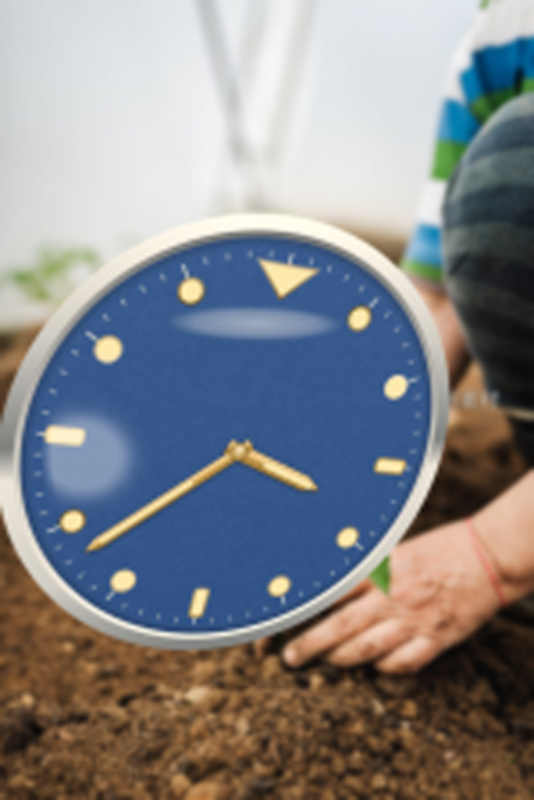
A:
3 h 38 min
